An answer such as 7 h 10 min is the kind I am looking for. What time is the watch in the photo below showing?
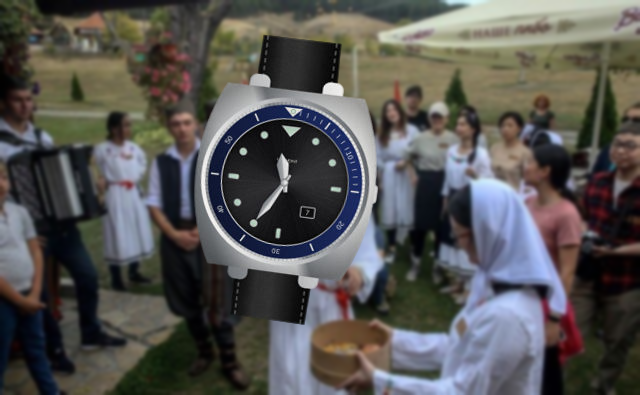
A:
11 h 35 min
